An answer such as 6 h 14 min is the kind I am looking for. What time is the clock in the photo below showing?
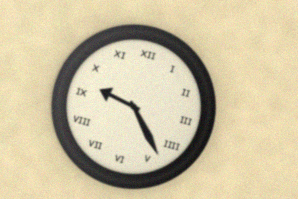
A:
9 h 23 min
